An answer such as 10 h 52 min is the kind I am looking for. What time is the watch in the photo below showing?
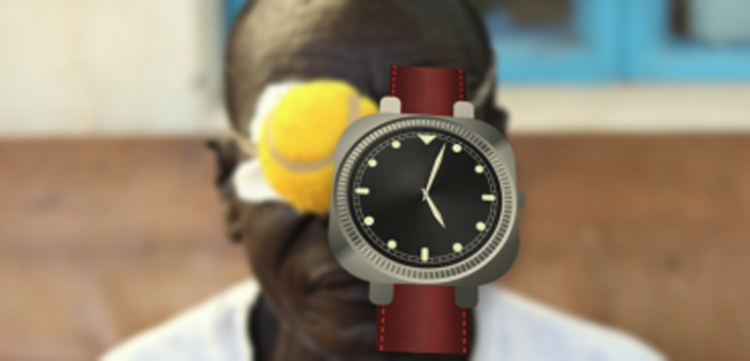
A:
5 h 03 min
